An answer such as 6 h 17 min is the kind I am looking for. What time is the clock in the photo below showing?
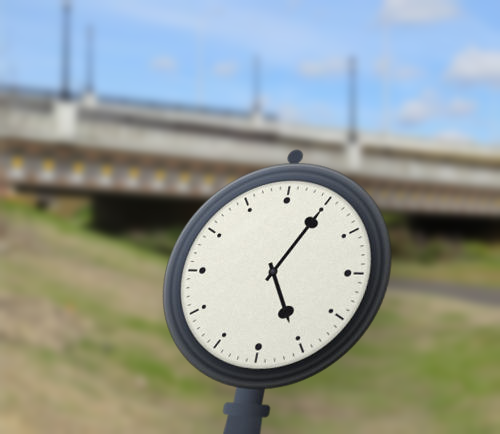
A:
5 h 05 min
